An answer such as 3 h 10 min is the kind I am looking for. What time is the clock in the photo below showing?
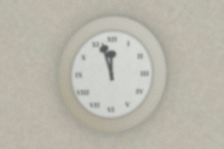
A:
11 h 57 min
